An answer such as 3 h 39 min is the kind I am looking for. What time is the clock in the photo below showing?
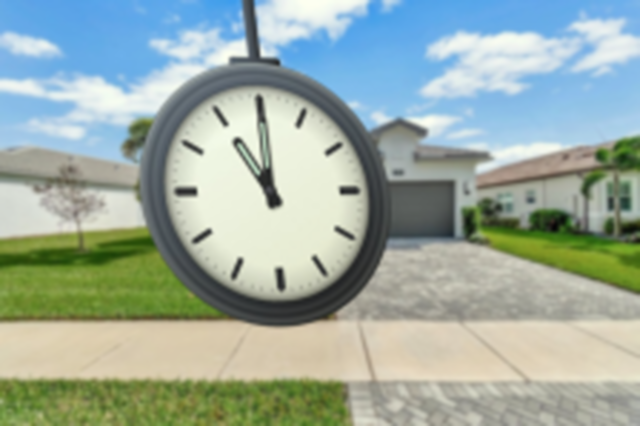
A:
11 h 00 min
